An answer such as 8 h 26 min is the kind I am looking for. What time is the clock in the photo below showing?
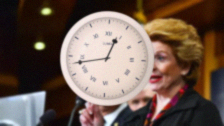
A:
12 h 43 min
